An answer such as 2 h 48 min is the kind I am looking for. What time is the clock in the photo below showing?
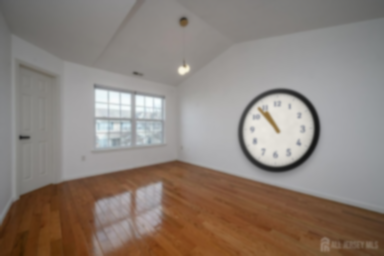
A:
10 h 53 min
